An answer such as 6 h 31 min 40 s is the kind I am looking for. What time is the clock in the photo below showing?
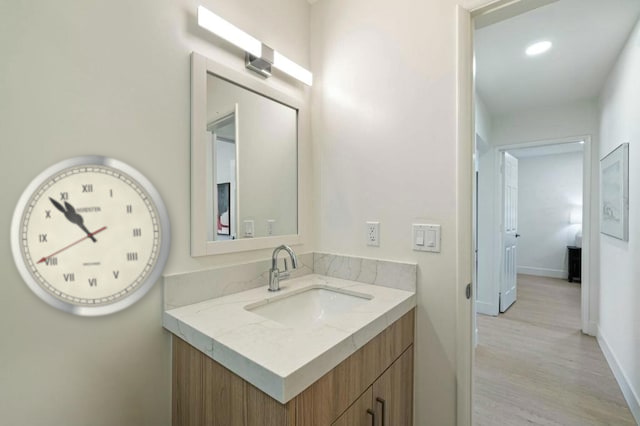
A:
10 h 52 min 41 s
